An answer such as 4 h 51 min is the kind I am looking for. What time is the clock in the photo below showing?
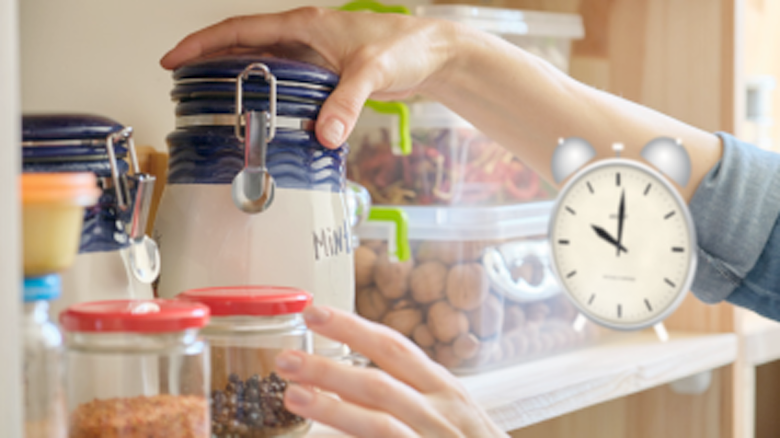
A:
10 h 01 min
